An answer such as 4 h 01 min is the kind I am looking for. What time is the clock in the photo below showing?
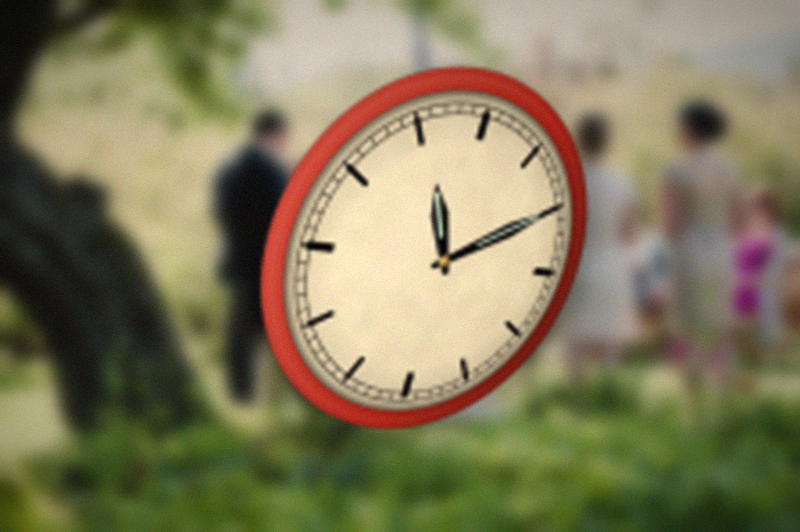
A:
11 h 10 min
